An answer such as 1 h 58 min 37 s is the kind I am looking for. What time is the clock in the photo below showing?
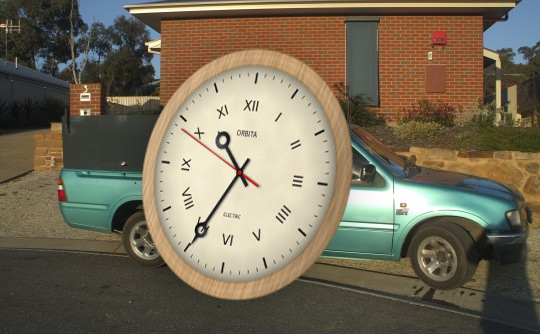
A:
10 h 34 min 49 s
